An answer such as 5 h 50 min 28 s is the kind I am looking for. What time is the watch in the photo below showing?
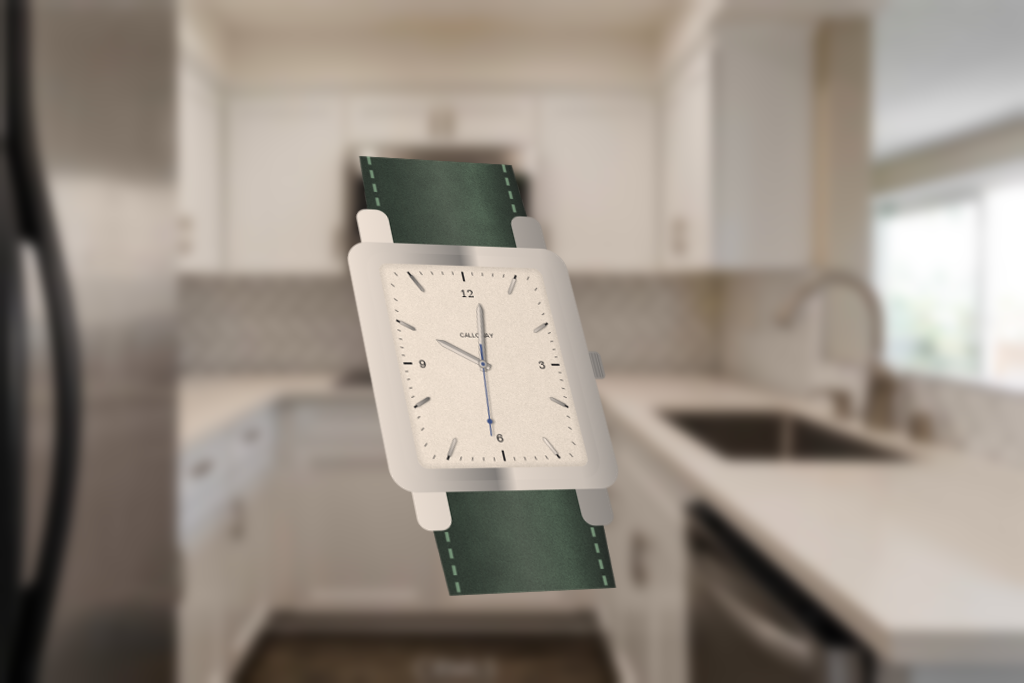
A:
10 h 01 min 31 s
